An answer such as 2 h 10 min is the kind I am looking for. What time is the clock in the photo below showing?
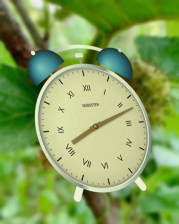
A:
8 h 12 min
